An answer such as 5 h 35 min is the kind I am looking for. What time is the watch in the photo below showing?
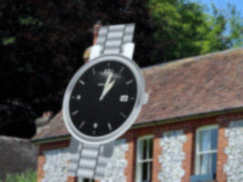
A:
1 h 02 min
